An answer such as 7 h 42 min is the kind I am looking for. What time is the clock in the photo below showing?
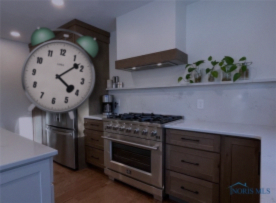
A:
4 h 08 min
